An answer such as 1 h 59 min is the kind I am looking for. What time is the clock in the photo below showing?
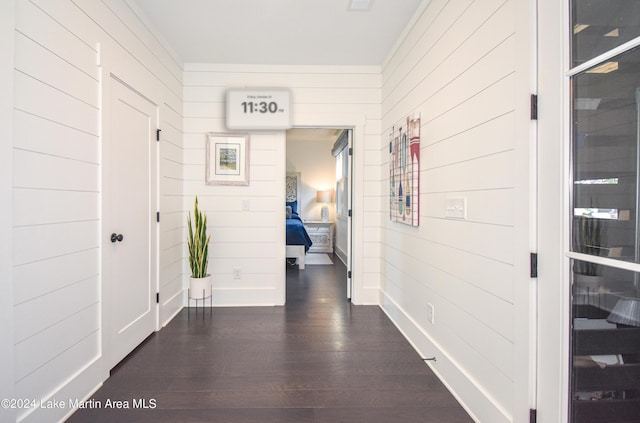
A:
11 h 30 min
